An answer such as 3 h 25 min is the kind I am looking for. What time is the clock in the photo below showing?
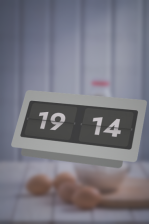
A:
19 h 14 min
